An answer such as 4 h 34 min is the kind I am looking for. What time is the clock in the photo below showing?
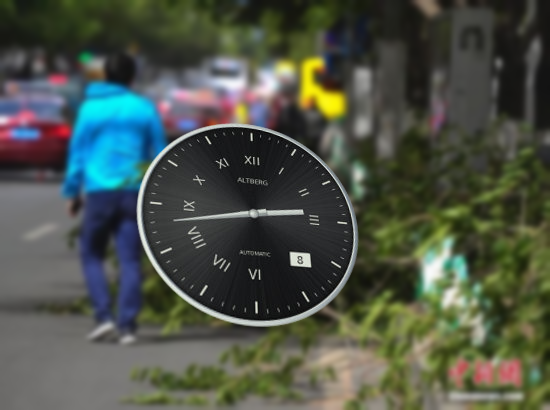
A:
2 h 43 min
